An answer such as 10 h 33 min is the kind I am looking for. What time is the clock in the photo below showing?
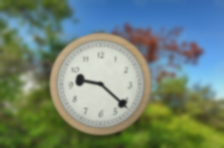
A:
9 h 22 min
